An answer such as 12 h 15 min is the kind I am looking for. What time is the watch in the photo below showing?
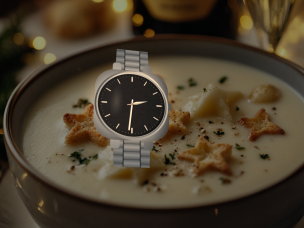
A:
2 h 31 min
